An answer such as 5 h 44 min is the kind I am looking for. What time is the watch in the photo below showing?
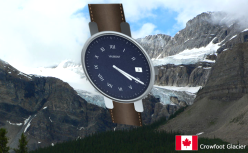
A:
4 h 20 min
